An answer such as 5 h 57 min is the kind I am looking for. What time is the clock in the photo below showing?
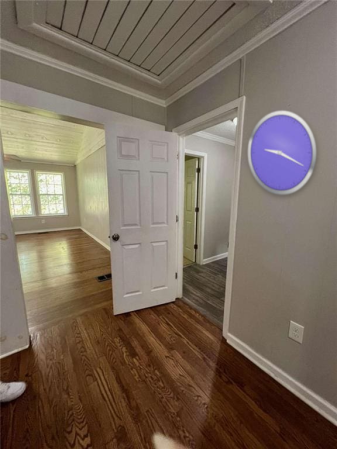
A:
9 h 19 min
